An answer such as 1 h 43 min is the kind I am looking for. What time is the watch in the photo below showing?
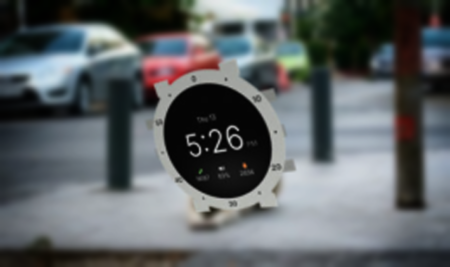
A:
5 h 26 min
